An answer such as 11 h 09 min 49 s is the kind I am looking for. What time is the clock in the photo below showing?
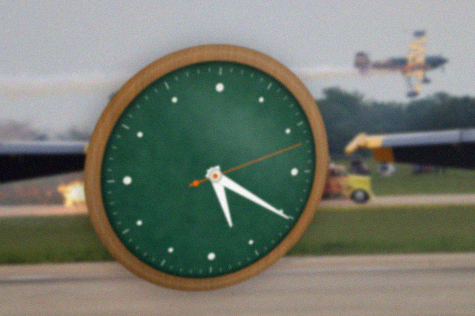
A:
5 h 20 min 12 s
